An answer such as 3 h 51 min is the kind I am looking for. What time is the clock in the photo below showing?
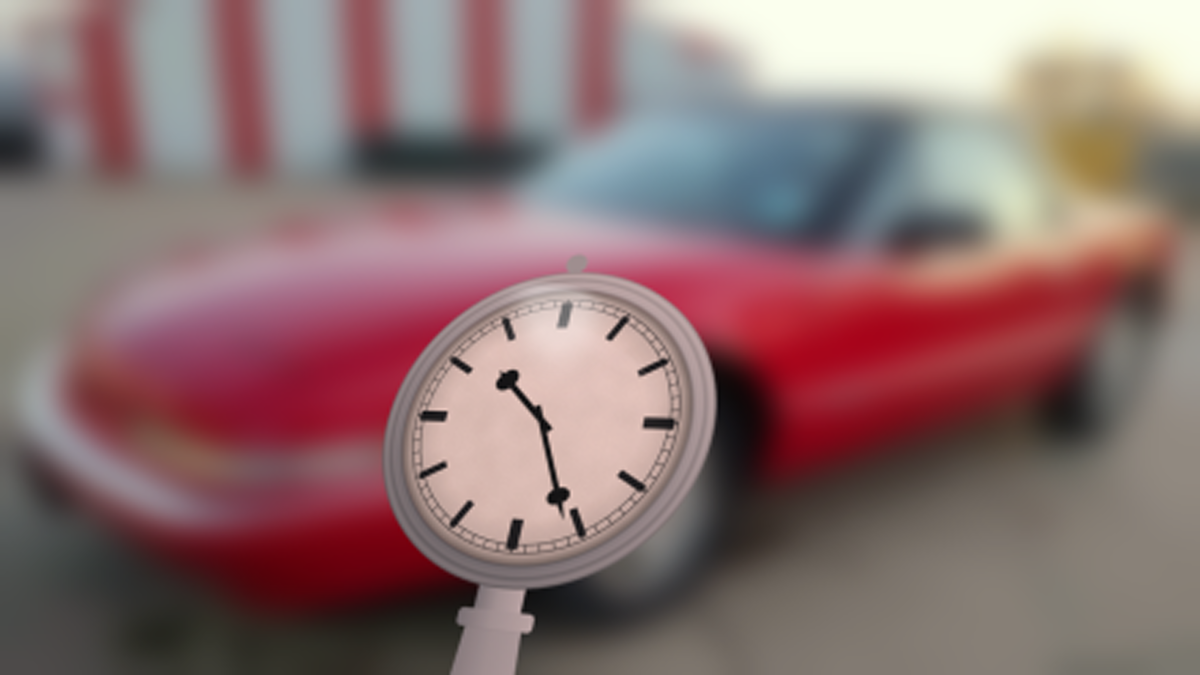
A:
10 h 26 min
